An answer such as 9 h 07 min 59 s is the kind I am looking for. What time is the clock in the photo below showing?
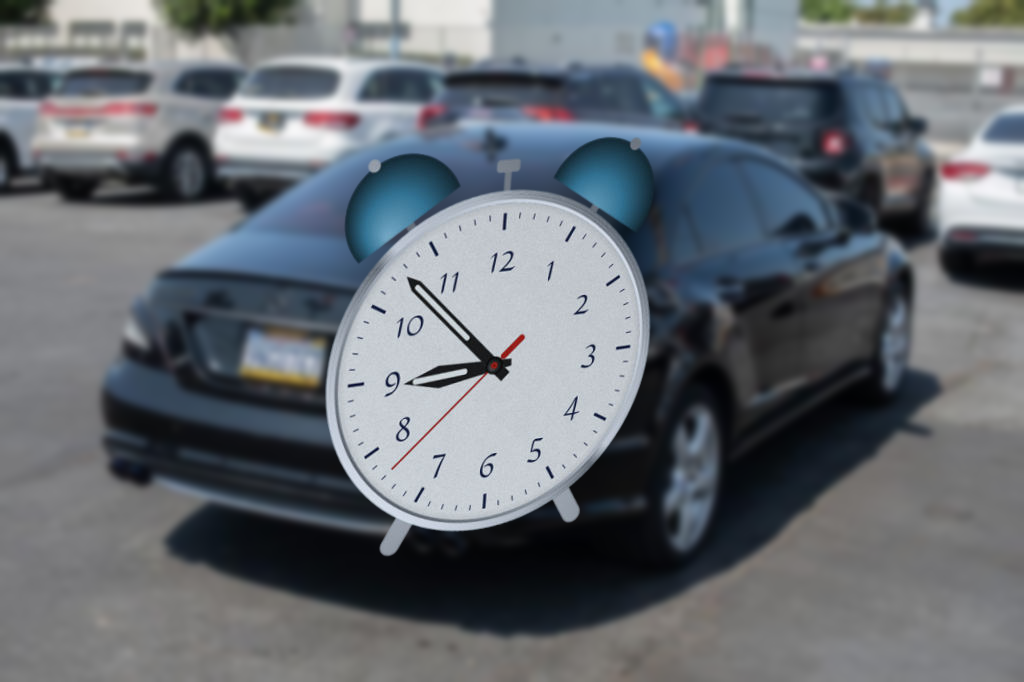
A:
8 h 52 min 38 s
